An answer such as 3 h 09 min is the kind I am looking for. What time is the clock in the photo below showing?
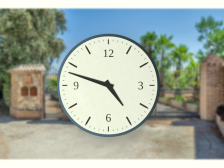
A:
4 h 48 min
